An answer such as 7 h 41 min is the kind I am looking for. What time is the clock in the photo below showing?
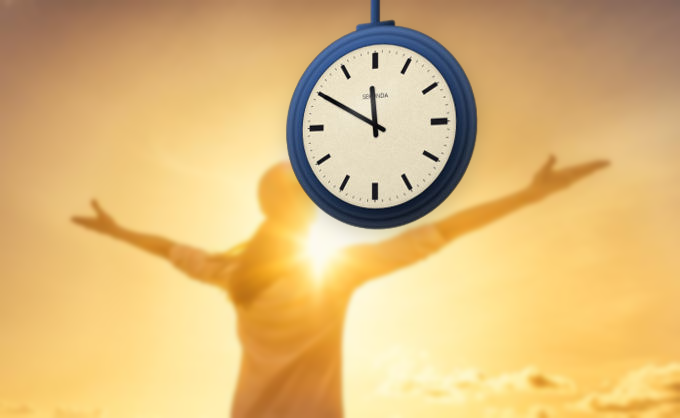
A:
11 h 50 min
